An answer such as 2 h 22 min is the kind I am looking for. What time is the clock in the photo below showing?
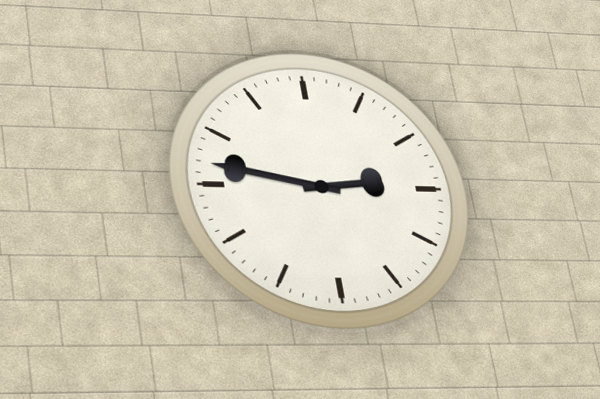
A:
2 h 47 min
